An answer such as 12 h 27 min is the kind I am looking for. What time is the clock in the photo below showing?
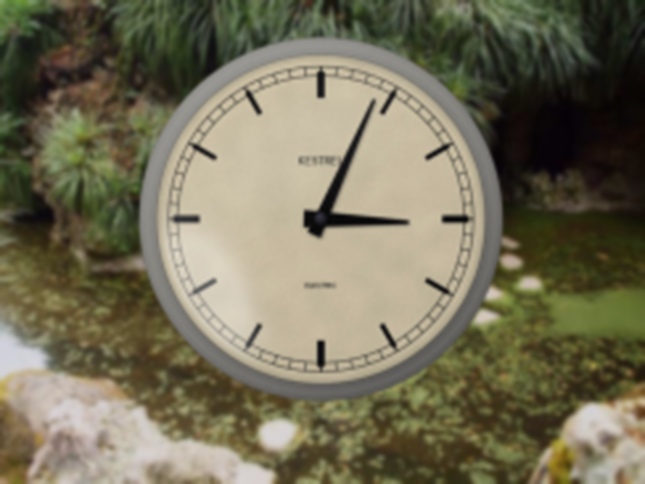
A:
3 h 04 min
